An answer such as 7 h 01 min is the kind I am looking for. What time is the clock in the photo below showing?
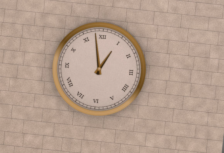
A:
12 h 58 min
